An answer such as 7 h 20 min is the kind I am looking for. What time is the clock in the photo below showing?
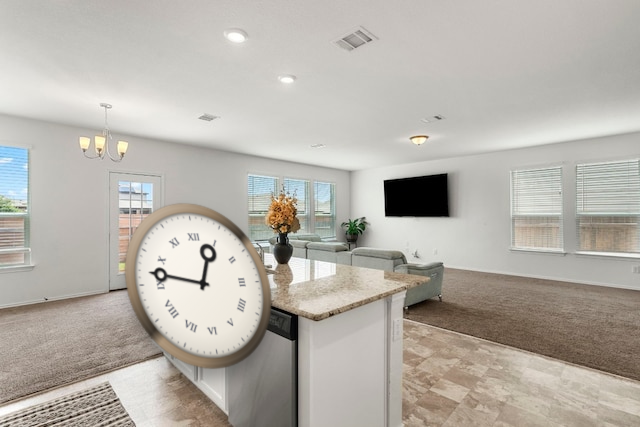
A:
12 h 47 min
